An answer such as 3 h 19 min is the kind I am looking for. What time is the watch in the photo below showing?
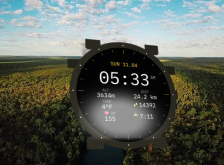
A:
5 h 33 min
